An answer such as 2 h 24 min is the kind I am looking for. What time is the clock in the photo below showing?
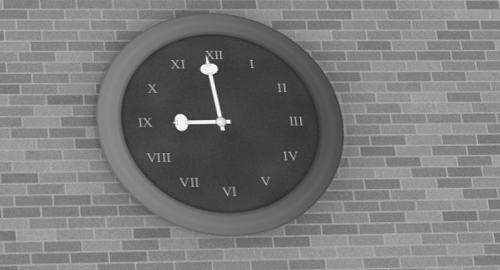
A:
8 h 59 min
